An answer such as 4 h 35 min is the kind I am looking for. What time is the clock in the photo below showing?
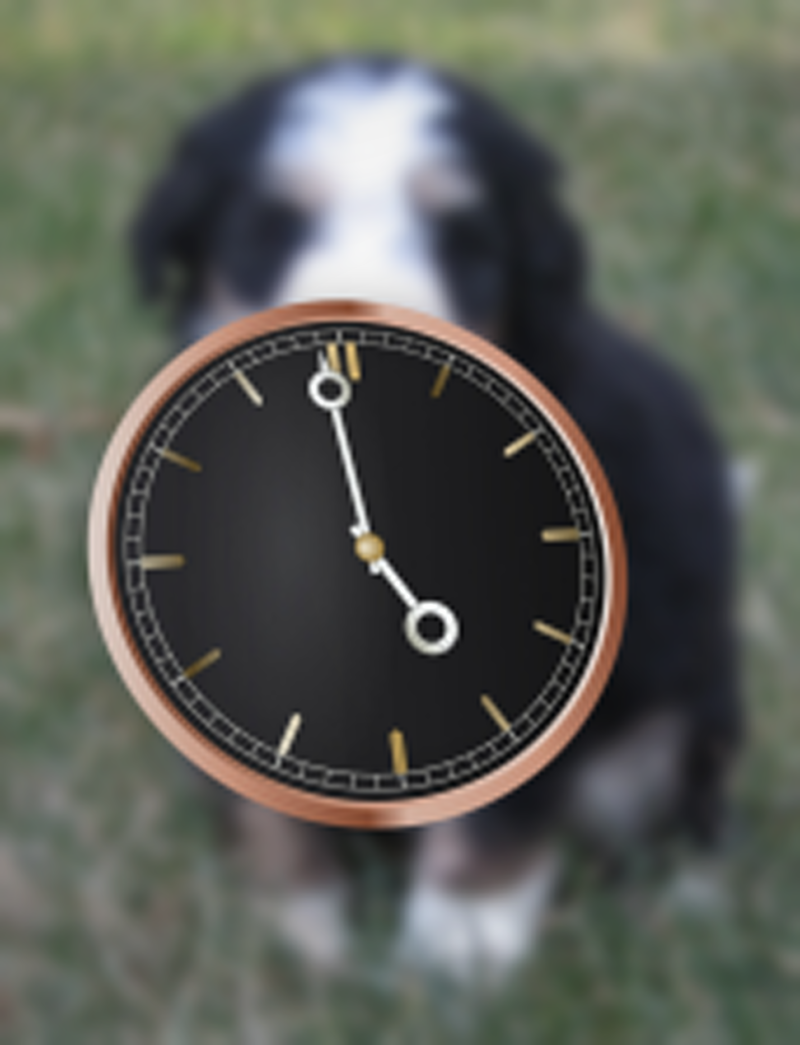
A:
4 h 59 min
